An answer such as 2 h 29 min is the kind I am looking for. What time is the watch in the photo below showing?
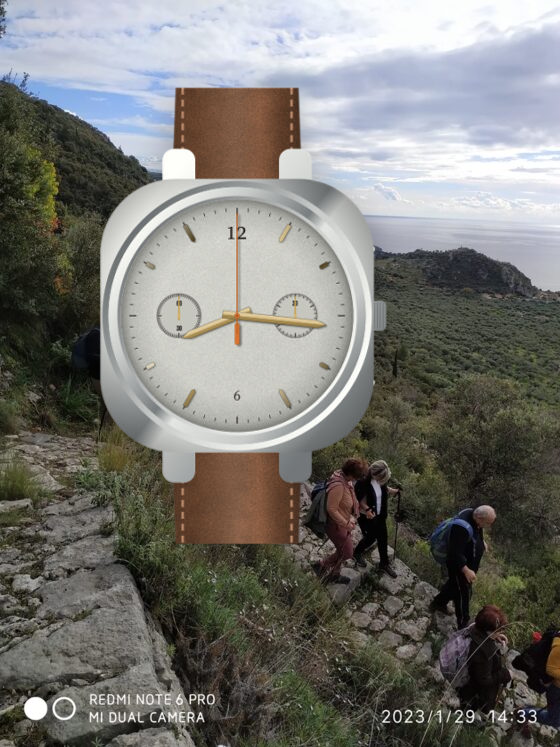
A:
8 h 16 min
